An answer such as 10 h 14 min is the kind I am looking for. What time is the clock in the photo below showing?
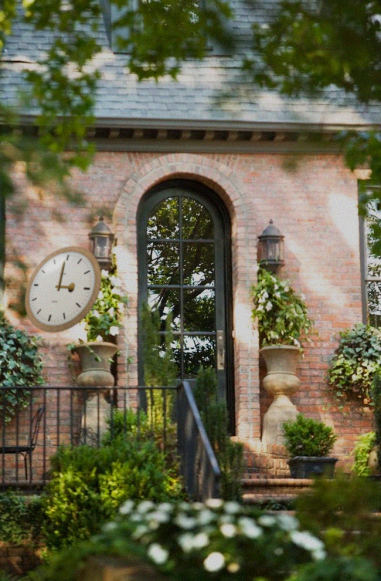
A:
2 h 59 min
